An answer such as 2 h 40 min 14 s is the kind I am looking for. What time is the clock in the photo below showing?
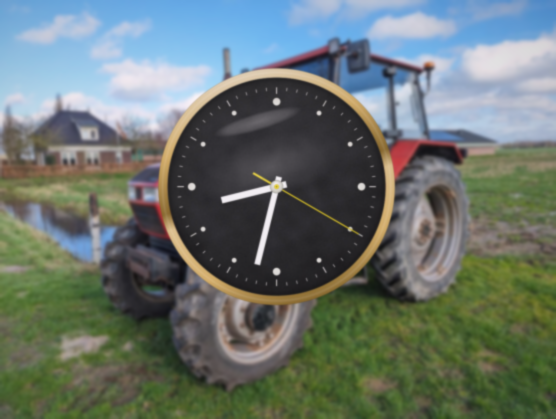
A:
8 h 32 min 20 s
